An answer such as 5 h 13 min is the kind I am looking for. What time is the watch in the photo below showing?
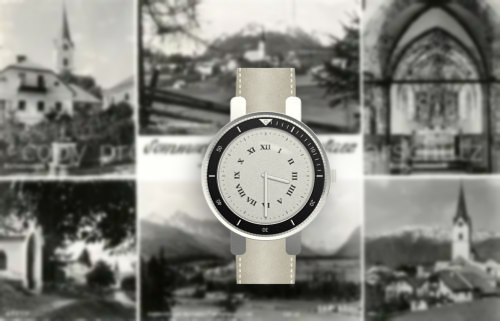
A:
3 h 30 min
